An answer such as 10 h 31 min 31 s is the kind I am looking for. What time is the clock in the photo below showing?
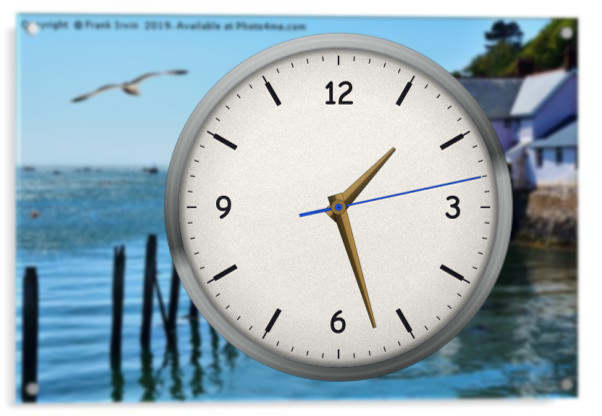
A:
1 h 27 min 13 s
